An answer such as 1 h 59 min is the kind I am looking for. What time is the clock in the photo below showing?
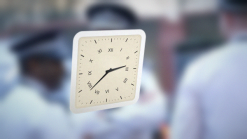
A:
2 h 38 min
